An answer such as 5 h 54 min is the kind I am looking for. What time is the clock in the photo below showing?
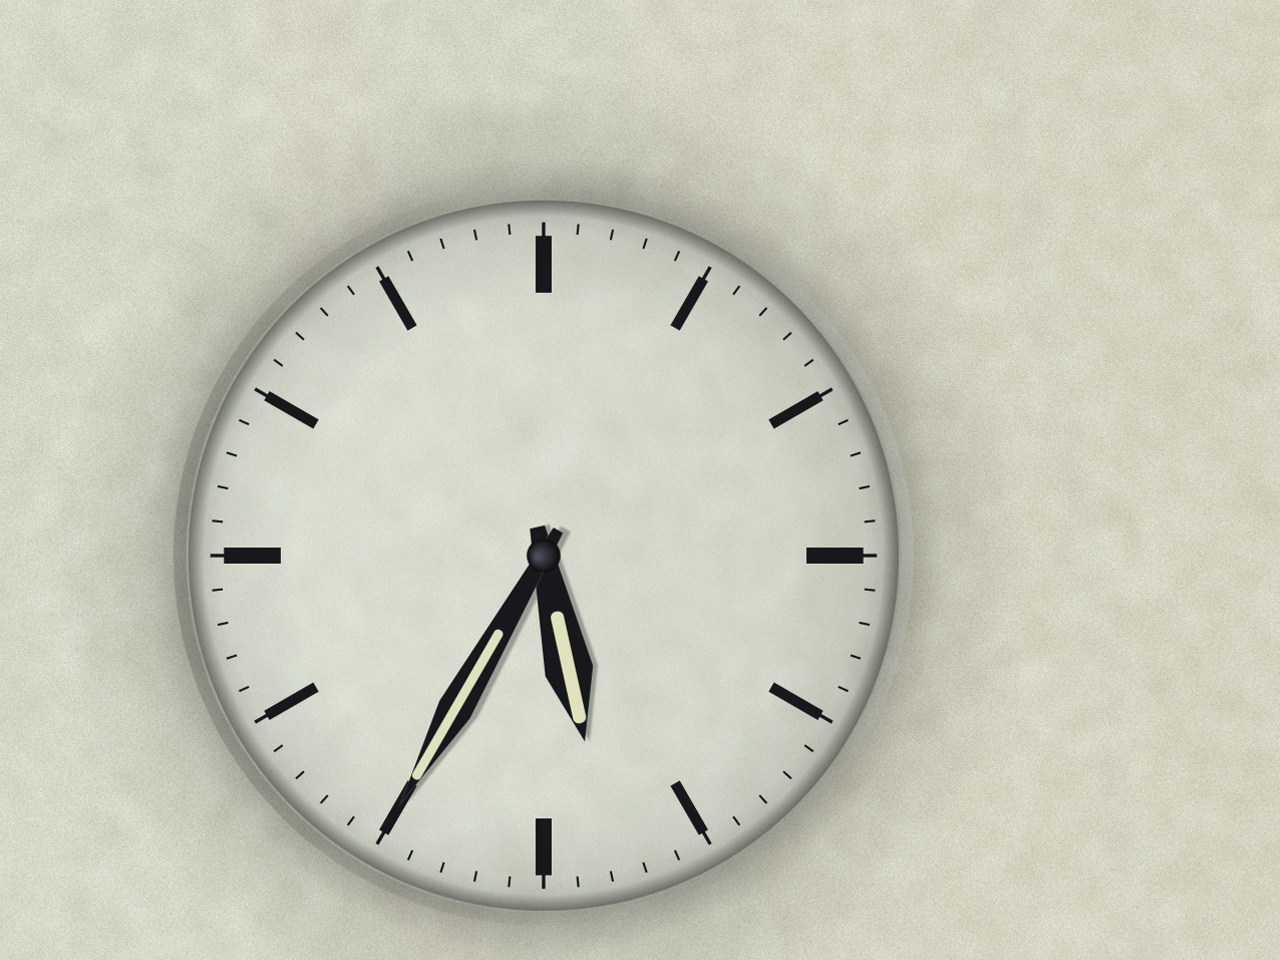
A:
5 h 35 min
